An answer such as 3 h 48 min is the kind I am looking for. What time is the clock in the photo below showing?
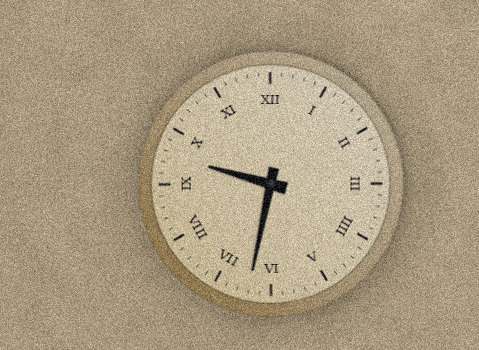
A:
9 h 32 min
